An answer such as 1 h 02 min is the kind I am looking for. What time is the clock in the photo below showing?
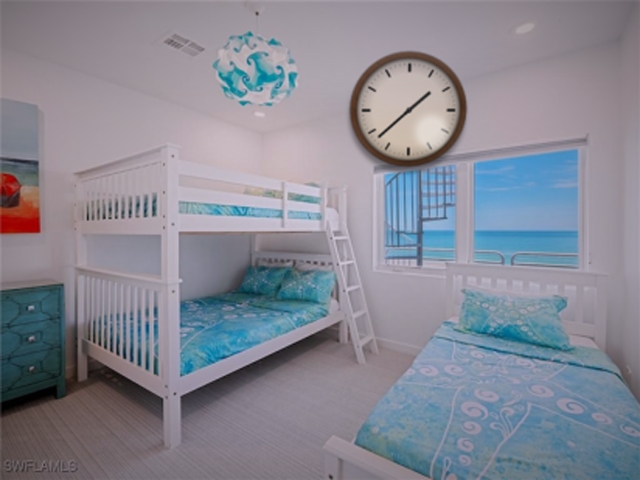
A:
1 h 38 min
